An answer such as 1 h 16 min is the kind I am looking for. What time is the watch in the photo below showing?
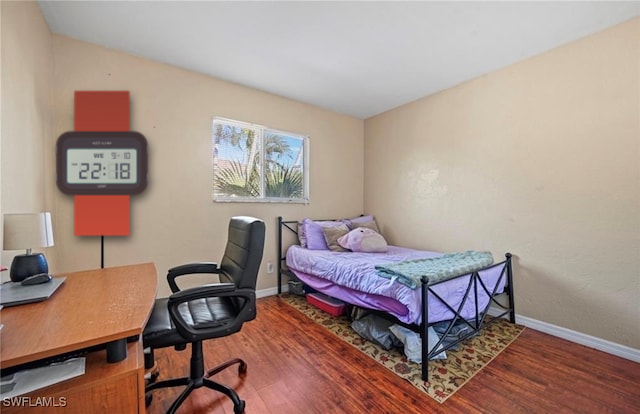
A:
22 h 18 min
